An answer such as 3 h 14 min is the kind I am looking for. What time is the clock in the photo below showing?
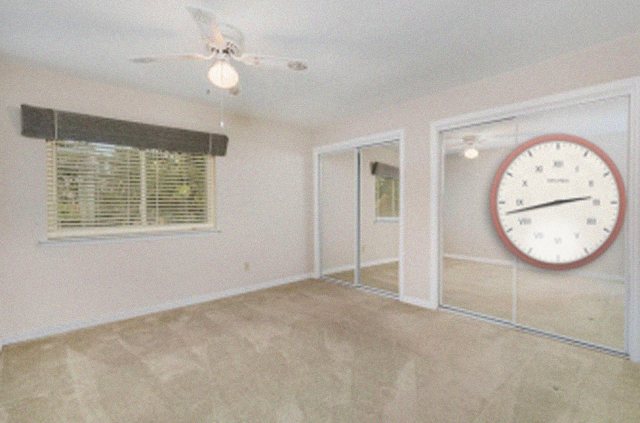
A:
2 h 43 min
